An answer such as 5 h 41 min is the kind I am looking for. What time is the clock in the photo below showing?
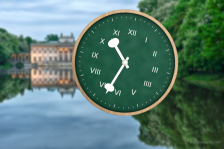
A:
10 h 33 min
